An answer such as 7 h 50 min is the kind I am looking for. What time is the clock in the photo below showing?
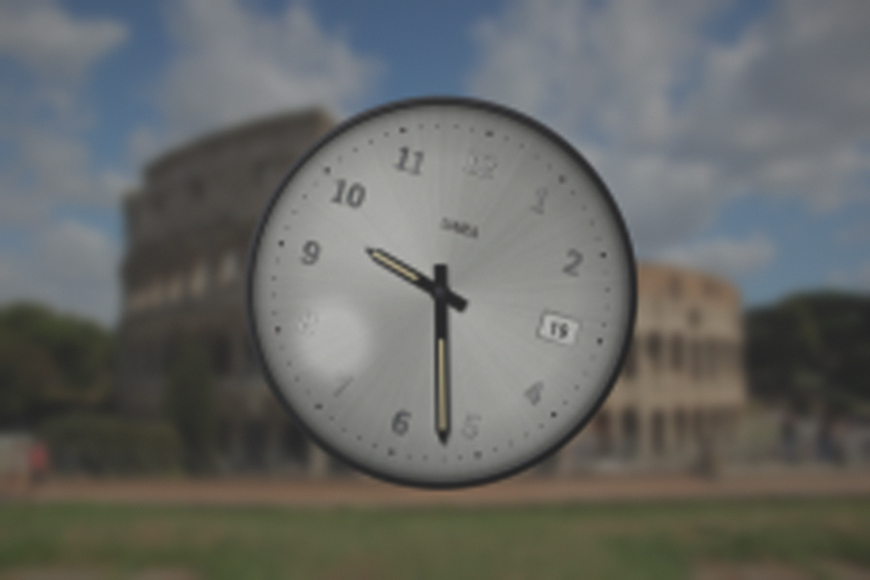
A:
9 h 27 min
